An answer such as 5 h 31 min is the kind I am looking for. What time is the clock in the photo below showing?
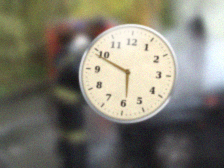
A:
5 h 49 min
